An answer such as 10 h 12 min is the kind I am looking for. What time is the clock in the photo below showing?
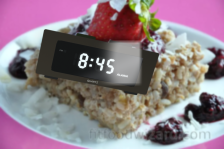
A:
8 h 45 min
